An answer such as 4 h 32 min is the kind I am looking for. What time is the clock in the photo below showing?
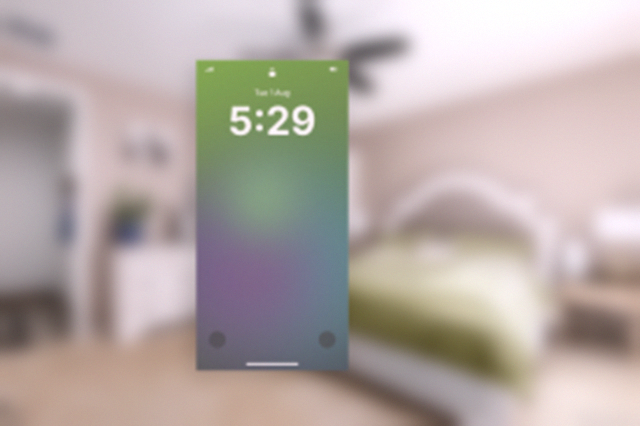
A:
5 h 29 min
